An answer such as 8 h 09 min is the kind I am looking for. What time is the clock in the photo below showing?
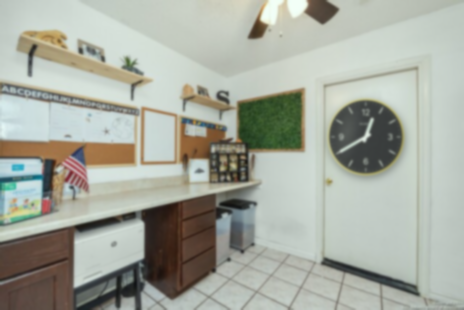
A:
12 h 40 min
